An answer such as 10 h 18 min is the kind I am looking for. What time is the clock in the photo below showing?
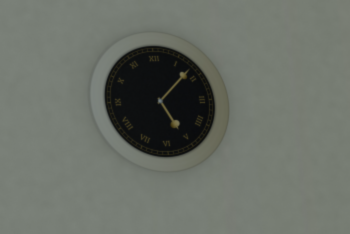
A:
5 h 08 min
